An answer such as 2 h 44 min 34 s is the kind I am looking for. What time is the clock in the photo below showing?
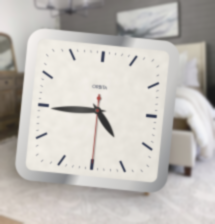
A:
4 h 44 min 30 s
